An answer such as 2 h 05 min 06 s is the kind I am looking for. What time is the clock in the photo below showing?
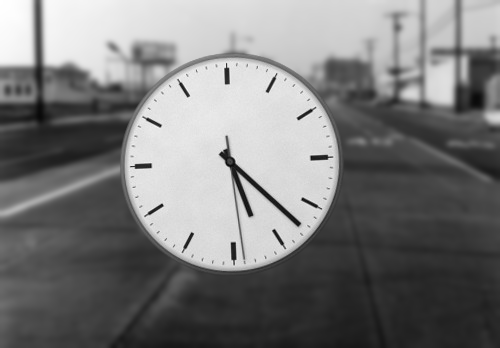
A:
5 h 22 min 29 s
